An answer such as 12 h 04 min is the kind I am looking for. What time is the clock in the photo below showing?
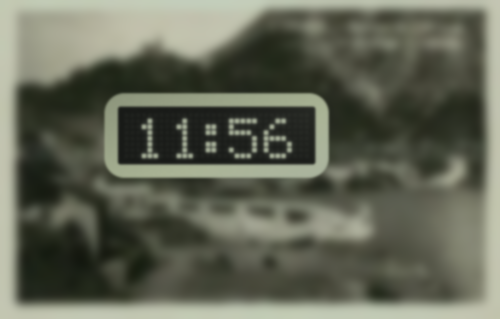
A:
11 h 56 min
